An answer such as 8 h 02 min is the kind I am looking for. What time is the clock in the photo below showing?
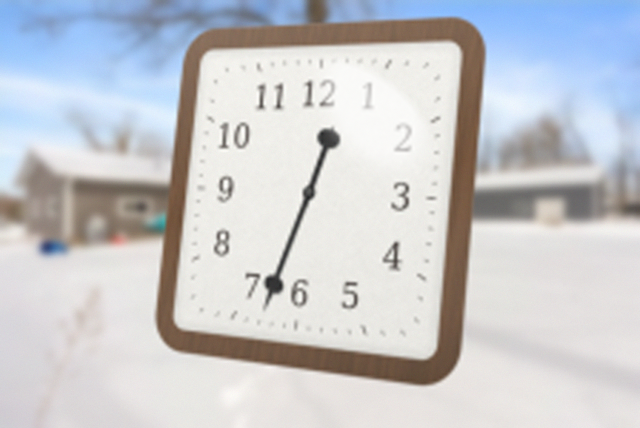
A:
12 h 33 min
